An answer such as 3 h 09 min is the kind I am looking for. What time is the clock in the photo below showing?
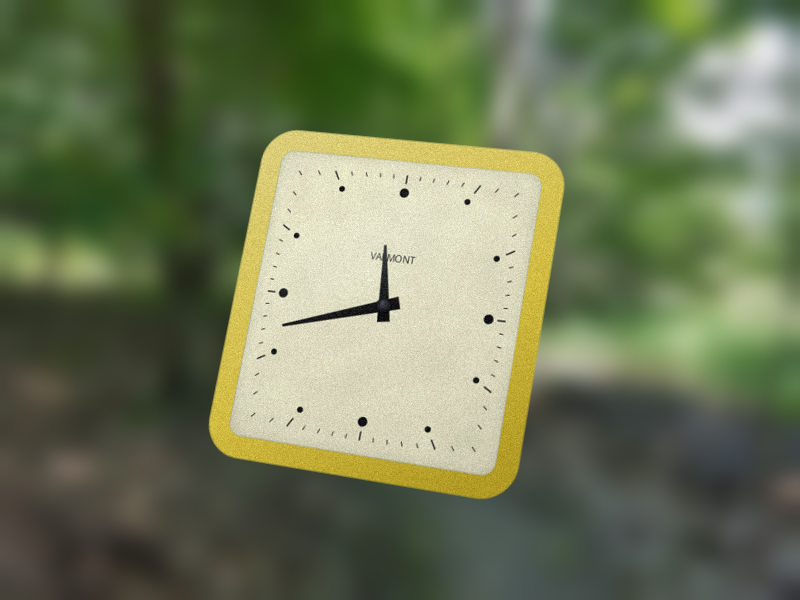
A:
11 h 42 min
